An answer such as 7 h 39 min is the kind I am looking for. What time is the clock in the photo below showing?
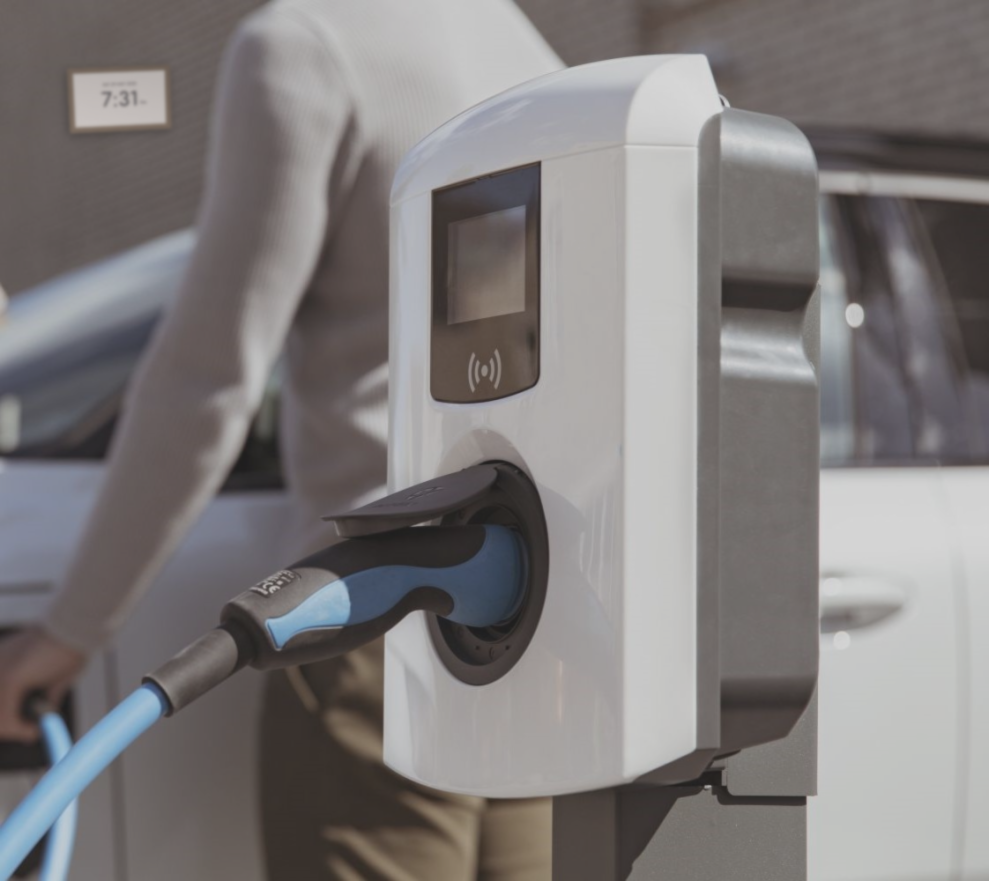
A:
7 h 31 min
